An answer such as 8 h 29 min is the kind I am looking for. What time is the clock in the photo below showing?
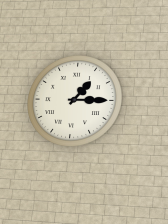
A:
1 h 15 min
